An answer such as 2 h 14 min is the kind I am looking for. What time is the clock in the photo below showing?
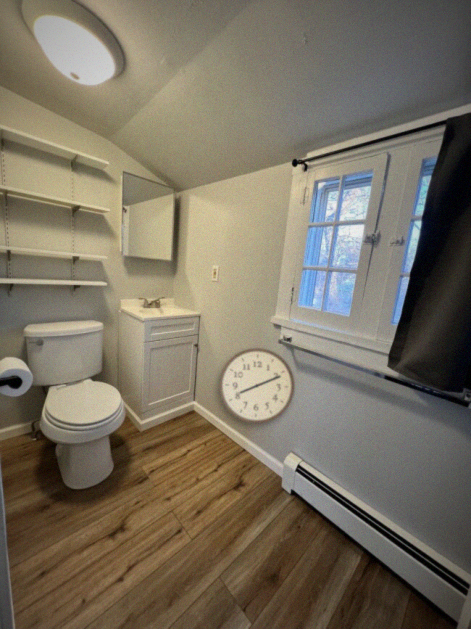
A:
8 h 11 min
